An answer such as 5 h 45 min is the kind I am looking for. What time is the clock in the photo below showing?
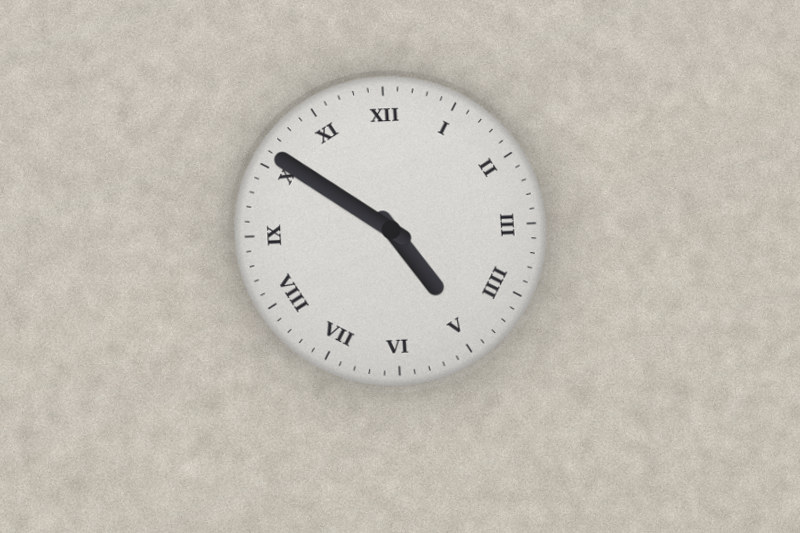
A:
4 h 51 min
